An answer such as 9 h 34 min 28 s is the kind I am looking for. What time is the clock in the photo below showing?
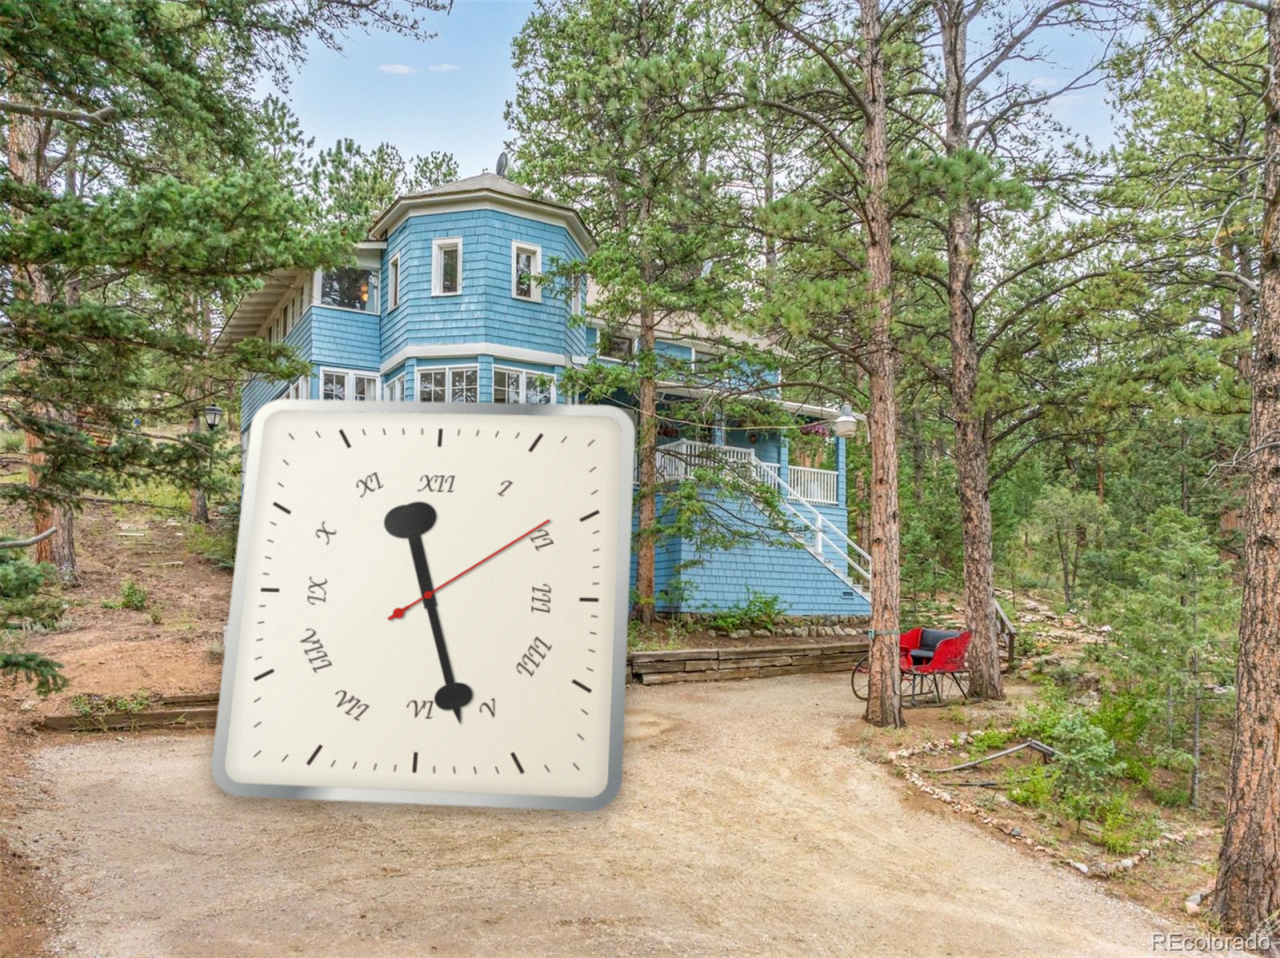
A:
11 h 27 min 09 s
